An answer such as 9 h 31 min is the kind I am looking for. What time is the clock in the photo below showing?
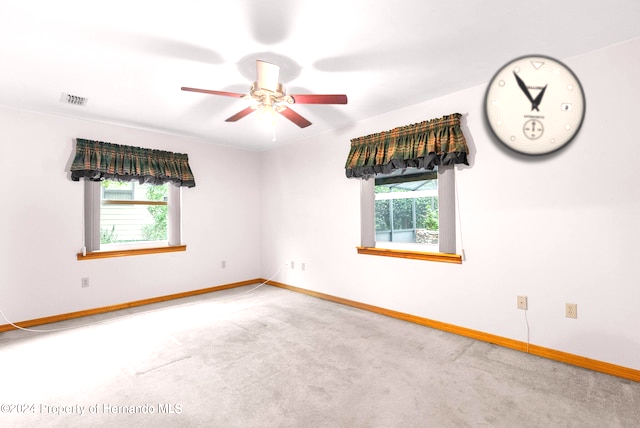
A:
12 h 54 min
